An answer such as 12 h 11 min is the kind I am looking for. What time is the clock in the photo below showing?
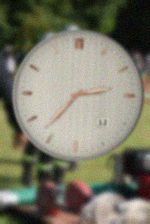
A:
2 h 37 min
